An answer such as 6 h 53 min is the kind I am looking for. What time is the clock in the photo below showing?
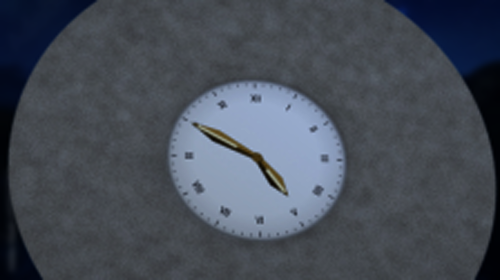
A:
4 h 50 min
